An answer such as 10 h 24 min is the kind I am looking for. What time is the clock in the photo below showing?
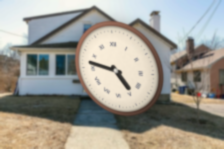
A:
4 h 47 min
